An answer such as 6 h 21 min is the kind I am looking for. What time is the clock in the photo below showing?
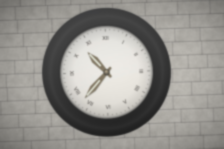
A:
10 h 37 min
